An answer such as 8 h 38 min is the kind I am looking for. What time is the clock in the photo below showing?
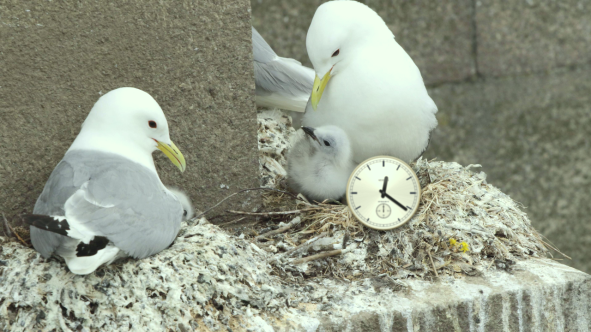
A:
12 h 21 min
